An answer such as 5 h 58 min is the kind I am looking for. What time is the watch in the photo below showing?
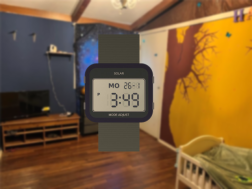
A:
3 h 49 min
